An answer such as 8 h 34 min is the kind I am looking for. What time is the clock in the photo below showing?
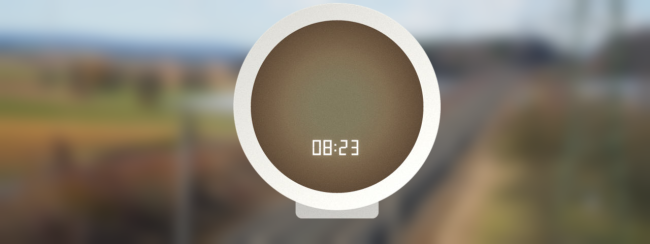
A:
8 h 23 min
